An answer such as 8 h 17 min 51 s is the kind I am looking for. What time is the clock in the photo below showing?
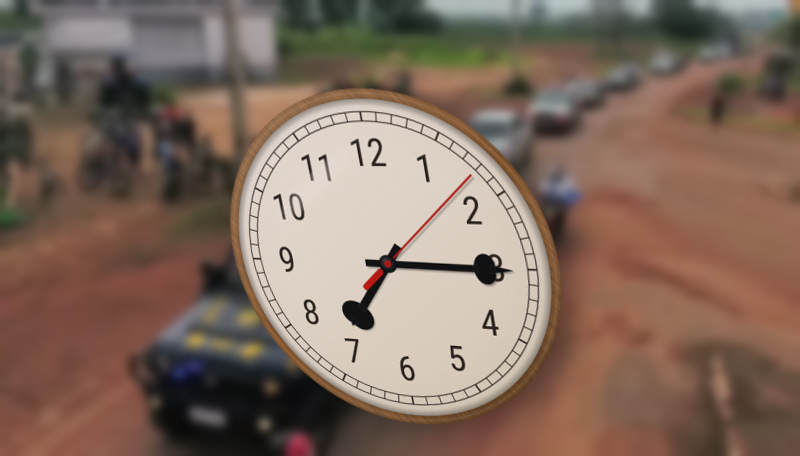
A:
7 h 15 min 08 s
